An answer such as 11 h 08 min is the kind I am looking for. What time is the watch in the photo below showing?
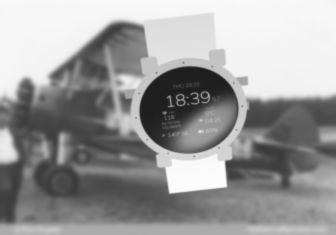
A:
18 h 39 min
